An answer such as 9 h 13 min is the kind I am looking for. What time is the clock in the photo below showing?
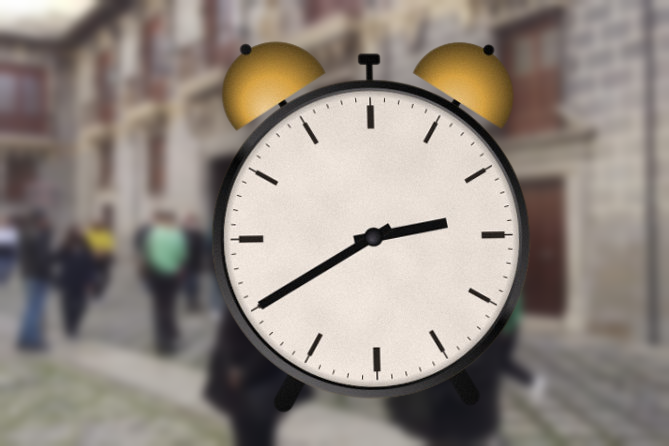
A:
2 h 40 min
